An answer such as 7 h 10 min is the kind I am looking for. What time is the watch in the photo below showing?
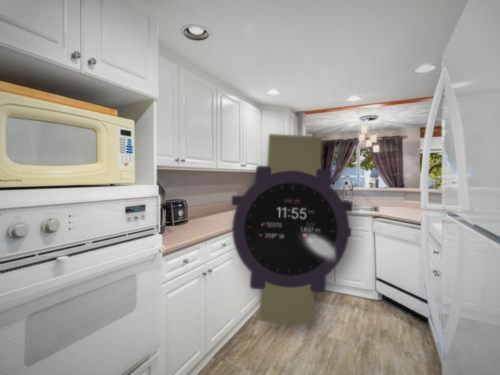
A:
11 h 55 min
